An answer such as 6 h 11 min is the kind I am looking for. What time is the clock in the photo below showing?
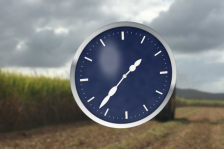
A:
1 h 37 min
